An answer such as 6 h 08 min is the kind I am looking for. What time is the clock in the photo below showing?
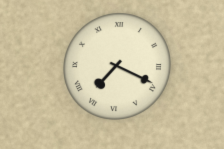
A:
7 h 19 min
